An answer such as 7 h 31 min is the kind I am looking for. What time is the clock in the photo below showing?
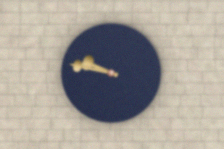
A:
9 h 47 min
